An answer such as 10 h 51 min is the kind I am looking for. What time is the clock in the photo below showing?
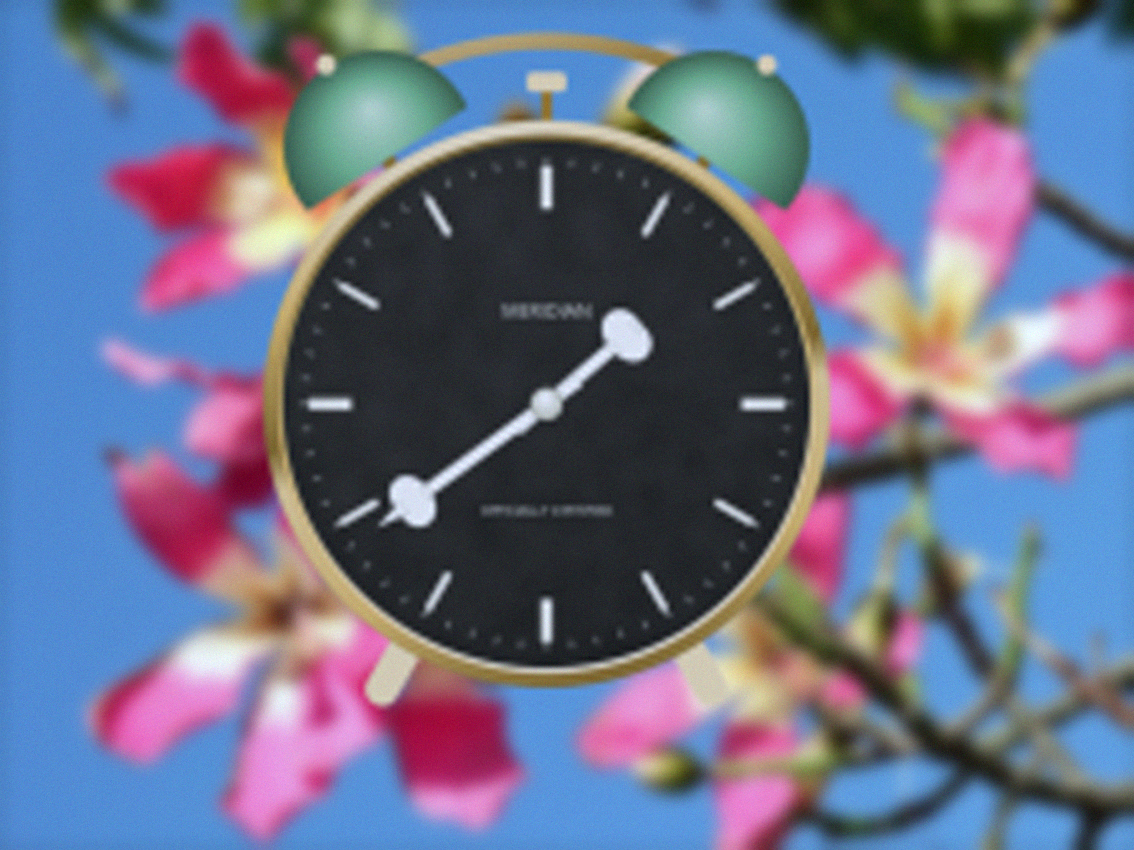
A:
1 h 39 min
